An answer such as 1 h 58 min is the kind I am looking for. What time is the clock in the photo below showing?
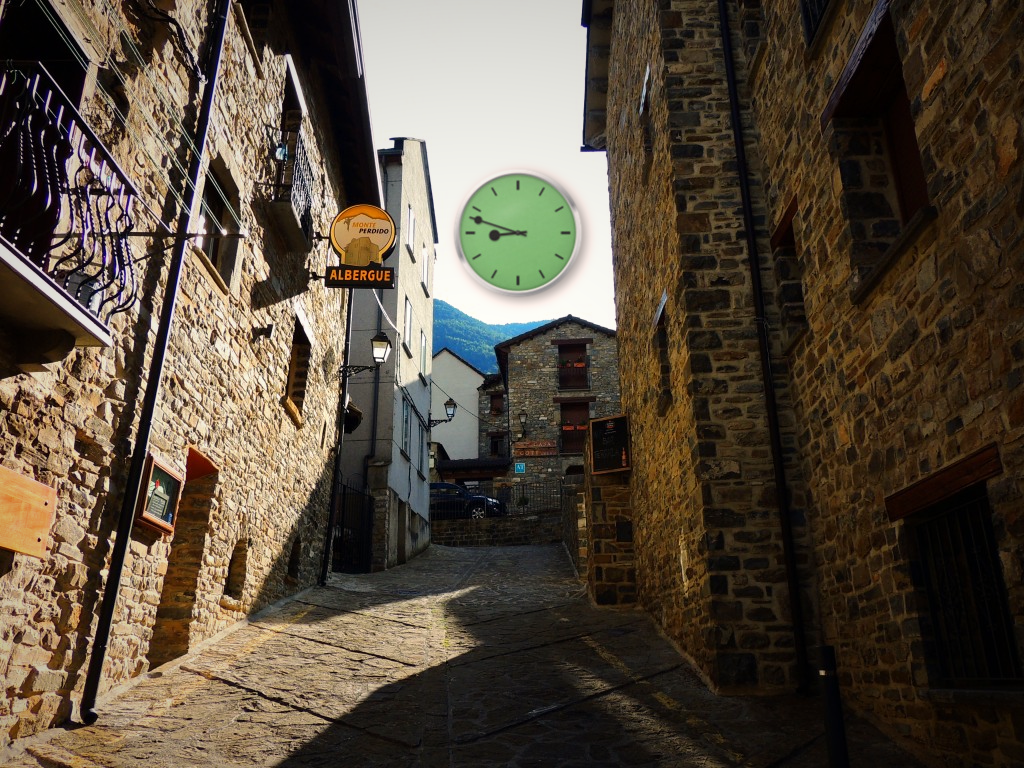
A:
8 h 48 min
